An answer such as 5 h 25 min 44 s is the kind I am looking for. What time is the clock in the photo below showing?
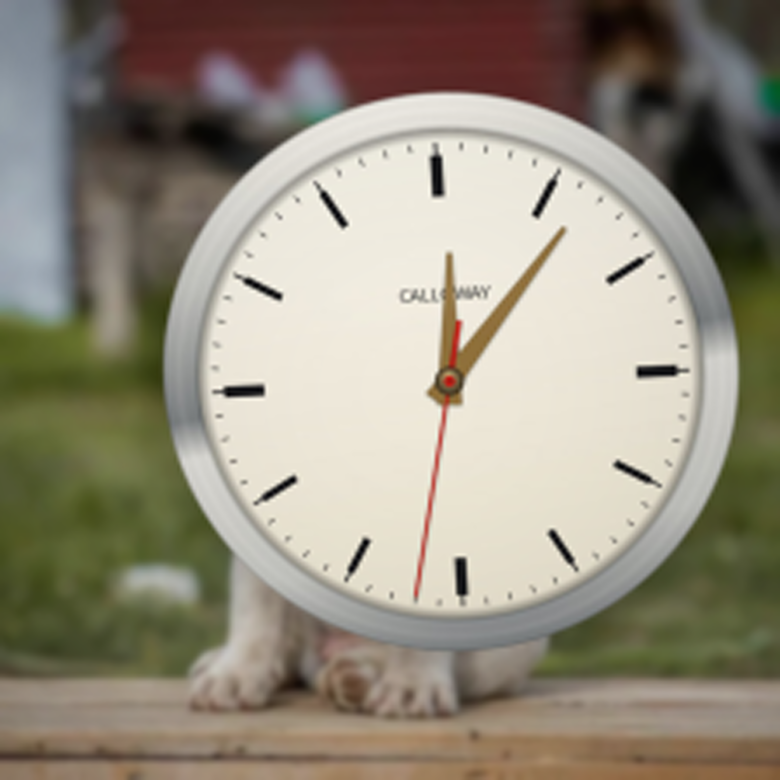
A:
12 h 06 min 32 s
